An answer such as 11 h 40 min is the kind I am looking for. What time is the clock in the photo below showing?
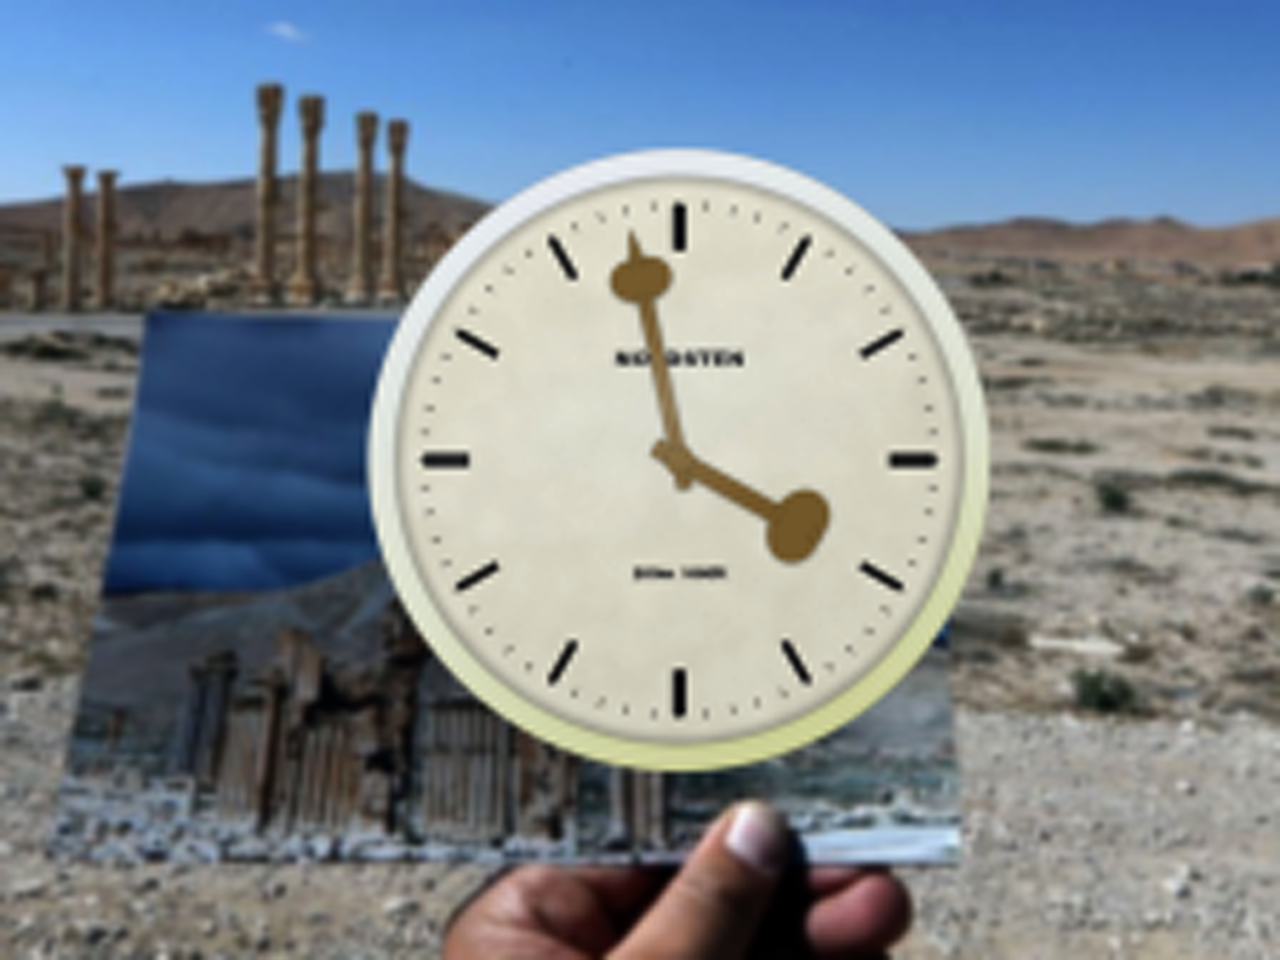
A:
3 h 58 min
